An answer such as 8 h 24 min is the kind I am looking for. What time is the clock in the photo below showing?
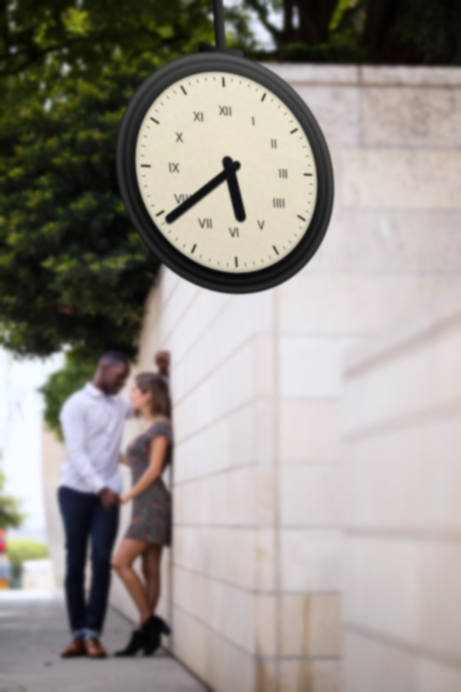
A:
5 h 39 min
